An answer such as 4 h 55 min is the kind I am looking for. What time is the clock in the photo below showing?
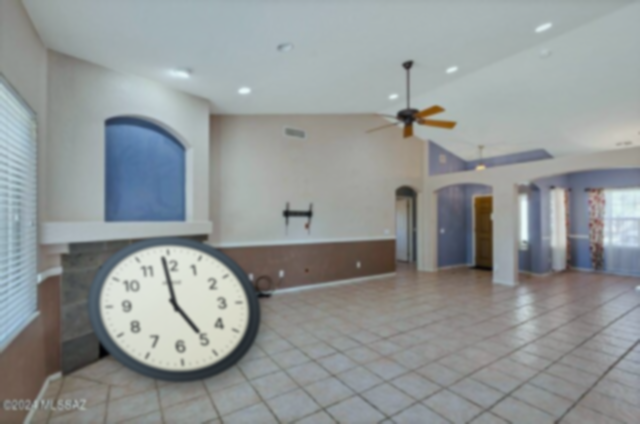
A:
4 h 59 min
